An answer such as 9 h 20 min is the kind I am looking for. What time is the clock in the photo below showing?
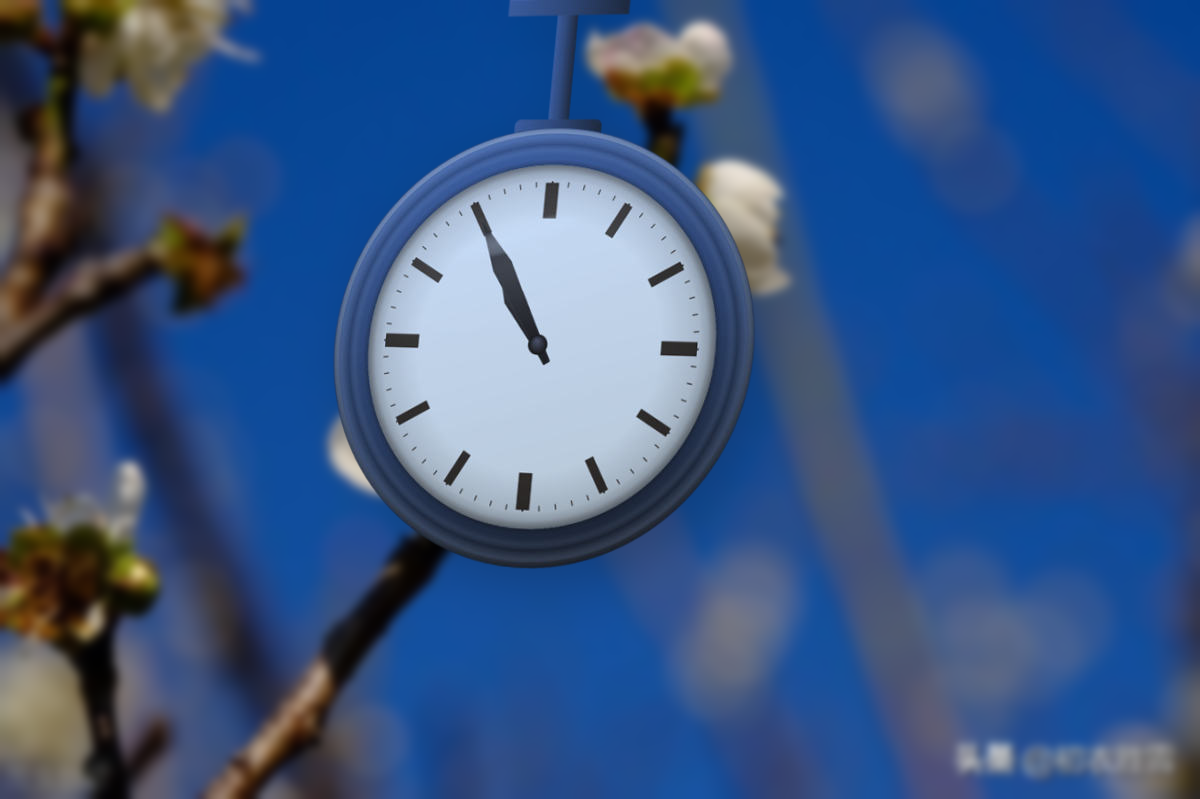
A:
10 h 55 min
